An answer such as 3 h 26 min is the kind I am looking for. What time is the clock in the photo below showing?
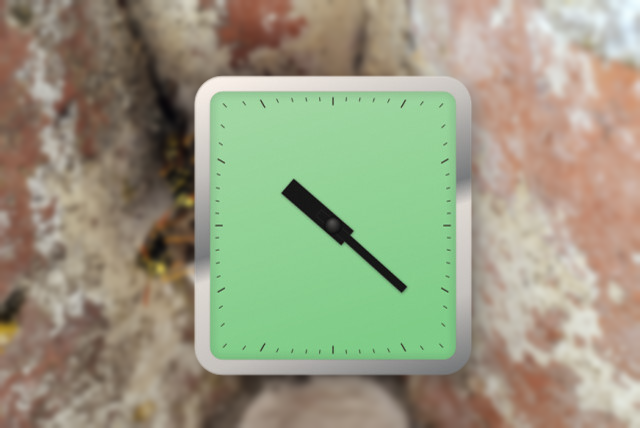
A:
10 h 22 min
